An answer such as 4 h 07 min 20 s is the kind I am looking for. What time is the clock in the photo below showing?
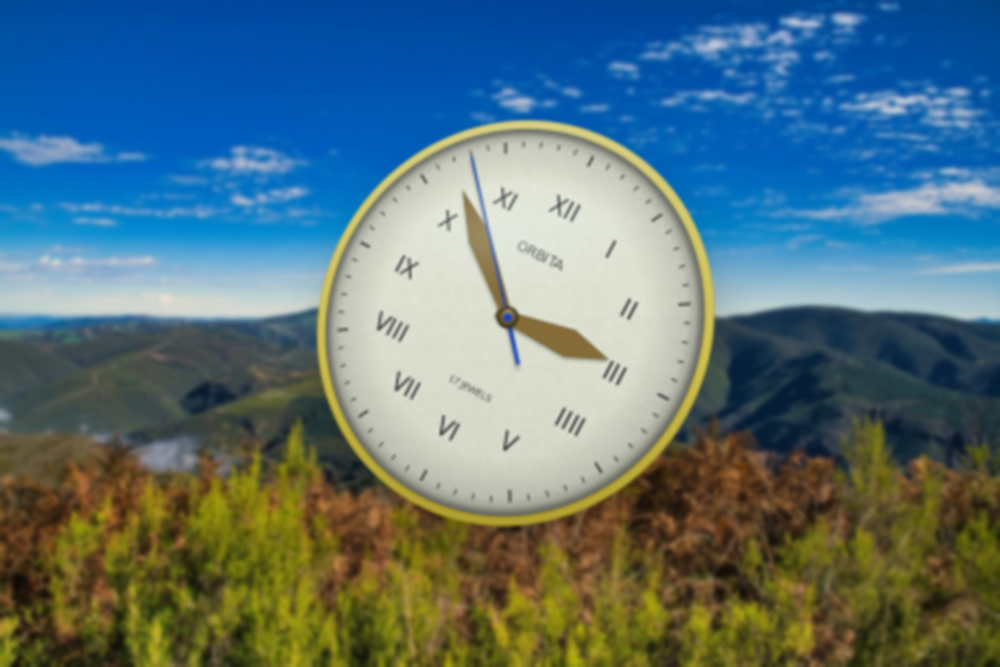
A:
2 h 51 min 53 s
